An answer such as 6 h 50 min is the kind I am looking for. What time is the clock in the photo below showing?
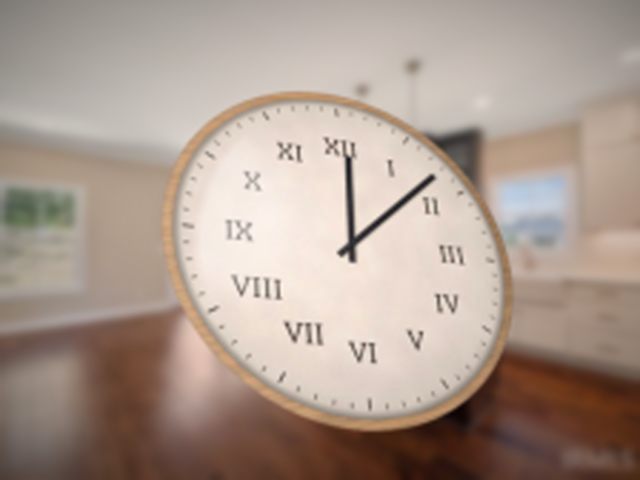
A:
12 h 08 min
